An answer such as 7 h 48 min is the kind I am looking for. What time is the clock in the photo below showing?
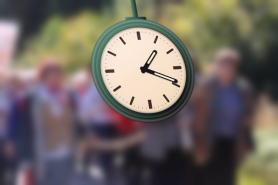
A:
1 h 19 min
